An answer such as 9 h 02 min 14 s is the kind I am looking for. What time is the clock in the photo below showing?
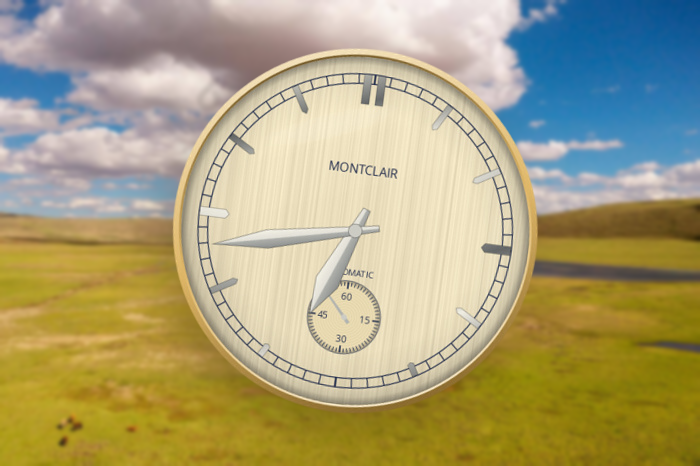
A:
6 h 42 min 53 s
